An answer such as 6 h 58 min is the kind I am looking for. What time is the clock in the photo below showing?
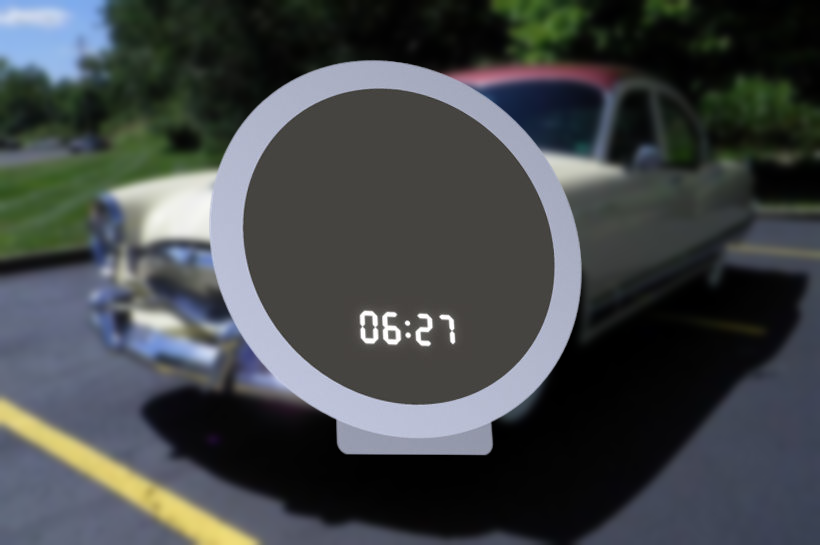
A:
6 h 27 min
